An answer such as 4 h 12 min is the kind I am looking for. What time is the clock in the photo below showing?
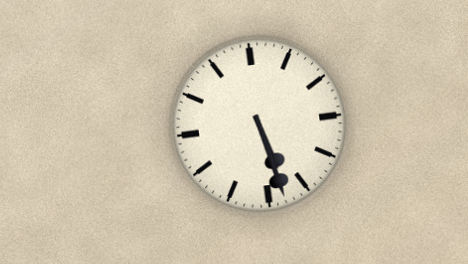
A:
5 h 28 min
